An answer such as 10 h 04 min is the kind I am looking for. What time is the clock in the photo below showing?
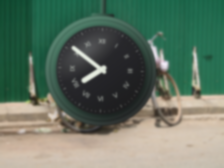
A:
7 h 51 min
